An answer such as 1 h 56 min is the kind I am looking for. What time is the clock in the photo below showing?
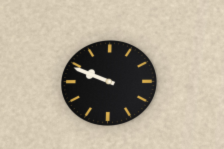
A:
9 h 49 min
